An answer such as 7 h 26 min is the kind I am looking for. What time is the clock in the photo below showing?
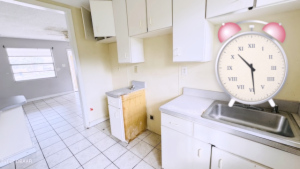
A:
10 h 29 min
